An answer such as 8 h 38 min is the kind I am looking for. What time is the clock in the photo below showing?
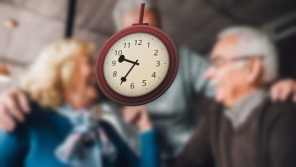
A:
9 h 35 min
